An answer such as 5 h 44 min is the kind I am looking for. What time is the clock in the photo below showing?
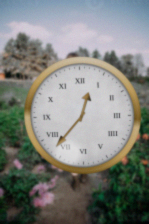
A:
12 h 37 min
